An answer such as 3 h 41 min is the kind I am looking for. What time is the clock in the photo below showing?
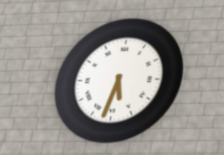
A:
5 h 32 min
